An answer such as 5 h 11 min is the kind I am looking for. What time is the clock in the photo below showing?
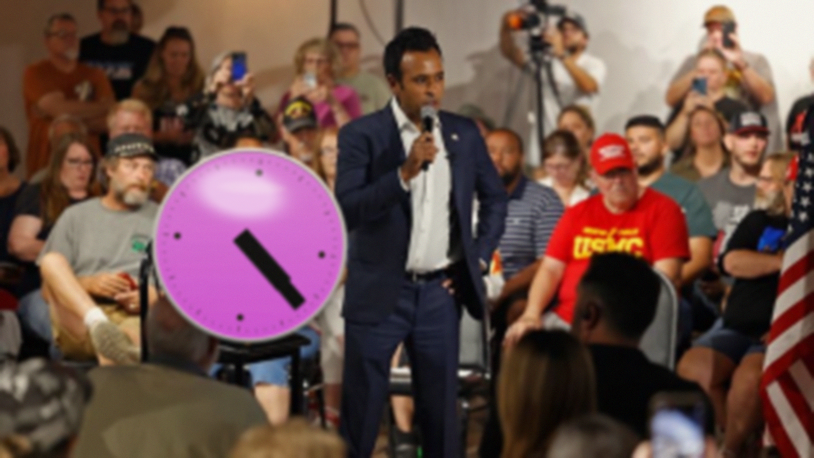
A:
4 h 22 min
